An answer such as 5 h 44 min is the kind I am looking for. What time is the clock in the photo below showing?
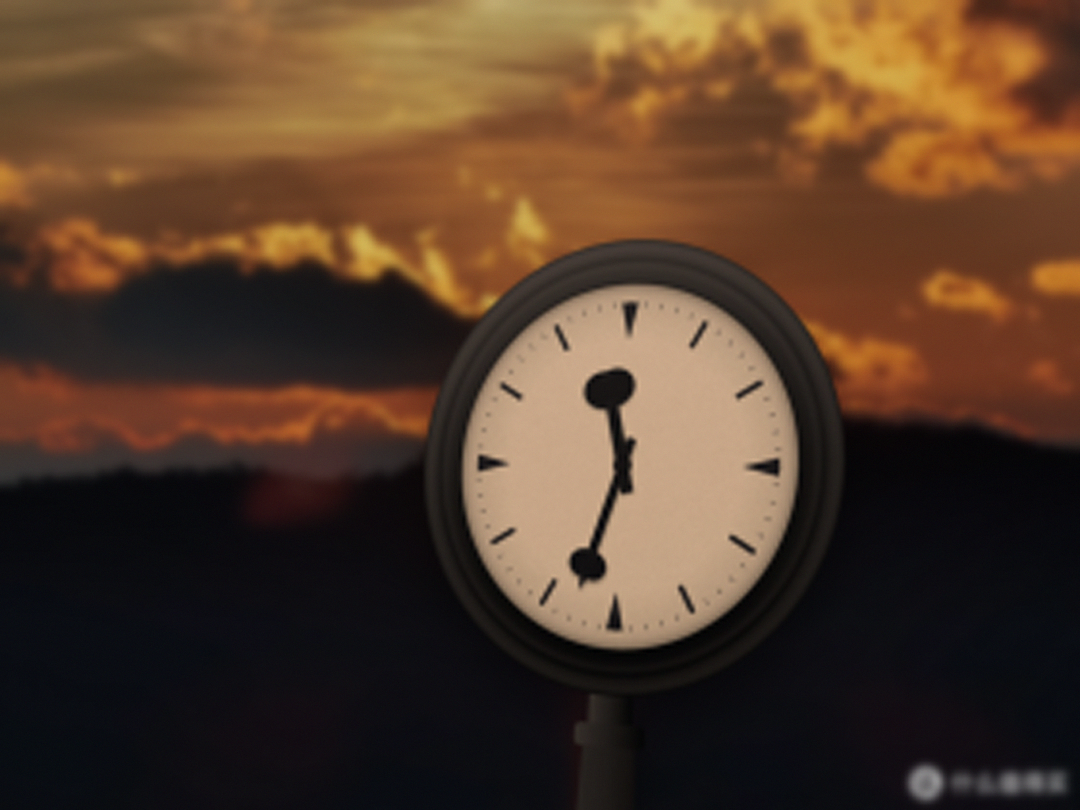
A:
11 h 33 min
